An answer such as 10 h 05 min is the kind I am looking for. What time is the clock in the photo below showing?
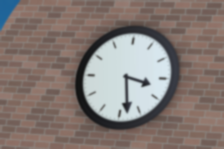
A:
3 h 28 min
